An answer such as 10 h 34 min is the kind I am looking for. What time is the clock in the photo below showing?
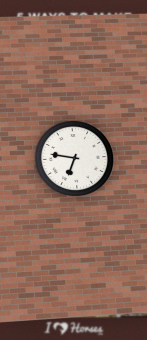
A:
6 h 47 min
